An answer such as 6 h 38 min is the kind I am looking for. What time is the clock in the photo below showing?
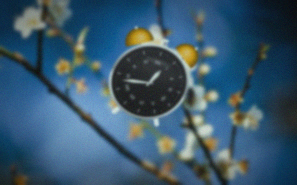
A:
12 h 43 min
